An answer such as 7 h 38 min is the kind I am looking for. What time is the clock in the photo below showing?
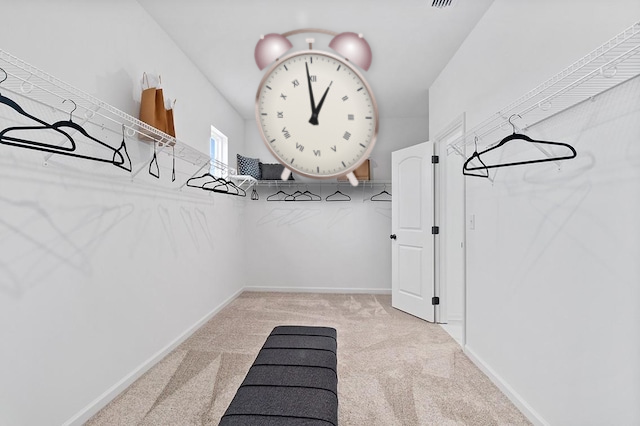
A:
12 h 59 min
